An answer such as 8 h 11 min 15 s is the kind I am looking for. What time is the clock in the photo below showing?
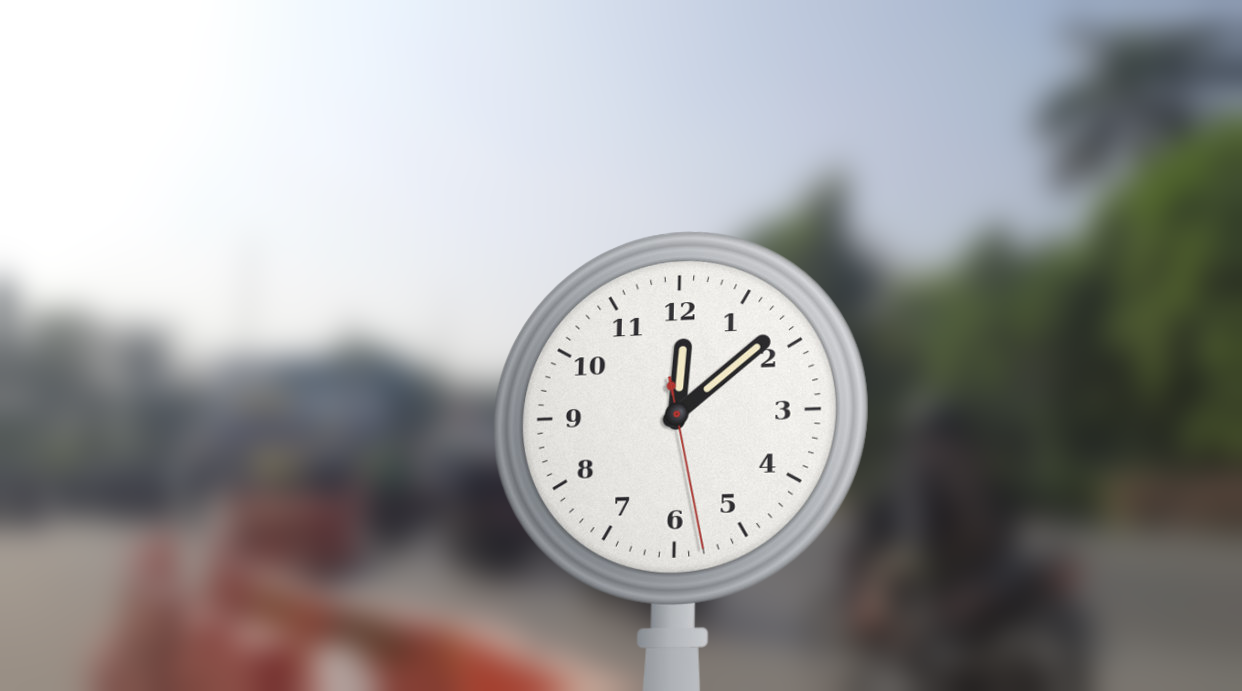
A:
12 h 08 min 28 s
